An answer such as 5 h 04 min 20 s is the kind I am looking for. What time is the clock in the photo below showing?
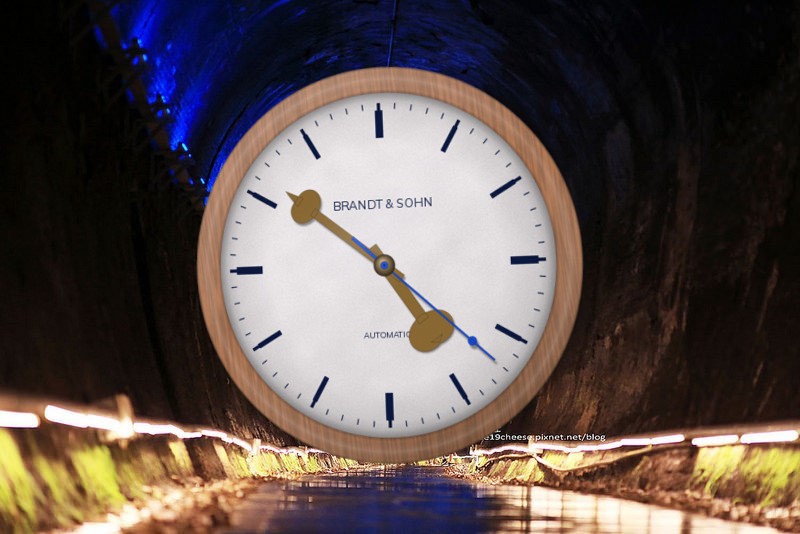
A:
4 h 51 min 22 s
